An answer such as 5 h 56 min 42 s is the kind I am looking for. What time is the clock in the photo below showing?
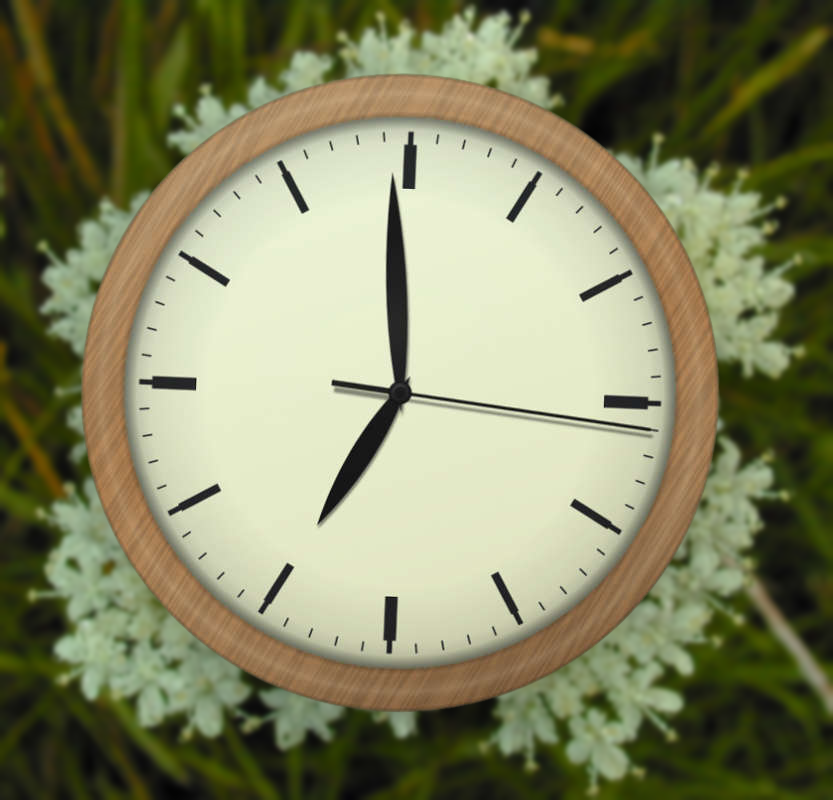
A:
6 h 59 min 16 s
